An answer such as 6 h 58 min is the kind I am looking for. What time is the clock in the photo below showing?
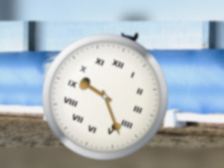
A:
9 h 23 min
